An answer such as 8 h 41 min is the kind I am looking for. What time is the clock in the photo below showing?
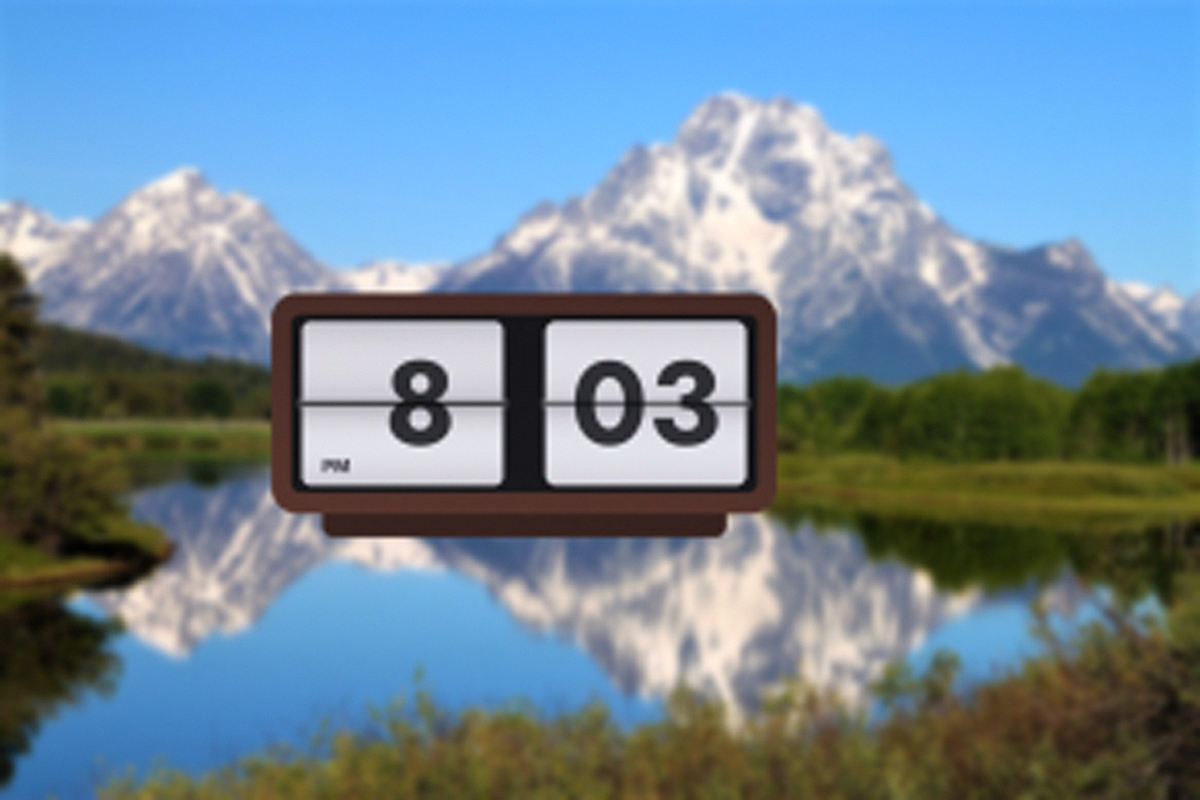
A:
8 h 03 min
